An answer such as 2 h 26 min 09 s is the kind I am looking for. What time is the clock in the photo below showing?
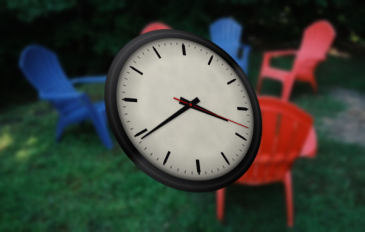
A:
3 h 39 min 18 s
